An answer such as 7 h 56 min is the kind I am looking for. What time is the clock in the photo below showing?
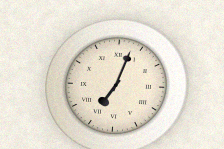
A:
7 h 03 min
